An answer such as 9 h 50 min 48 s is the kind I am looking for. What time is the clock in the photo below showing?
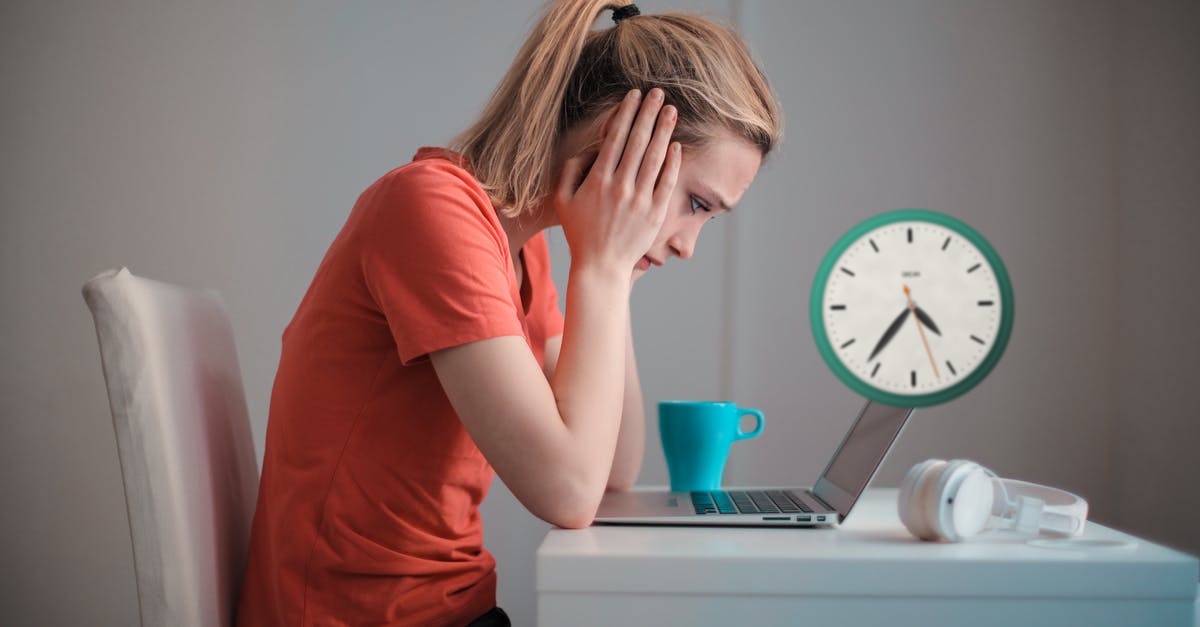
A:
4 h 36 min 27 s
